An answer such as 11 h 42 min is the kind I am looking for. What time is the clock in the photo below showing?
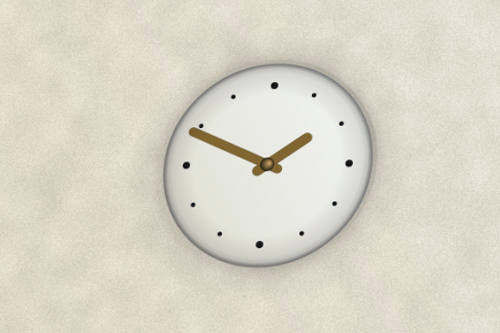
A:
1 h 49 min
